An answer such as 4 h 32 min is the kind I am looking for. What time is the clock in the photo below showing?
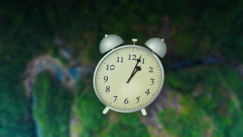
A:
1 h 03 min
